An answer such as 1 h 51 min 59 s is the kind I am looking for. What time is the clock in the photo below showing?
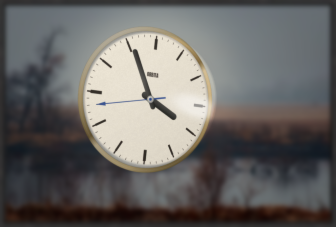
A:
3 h 55 min 43 s
